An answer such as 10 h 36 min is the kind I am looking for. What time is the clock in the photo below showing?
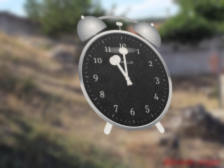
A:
11 h 00 min
